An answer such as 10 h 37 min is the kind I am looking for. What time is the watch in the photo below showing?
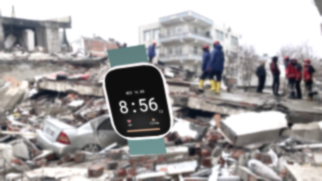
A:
8 h 56 min
